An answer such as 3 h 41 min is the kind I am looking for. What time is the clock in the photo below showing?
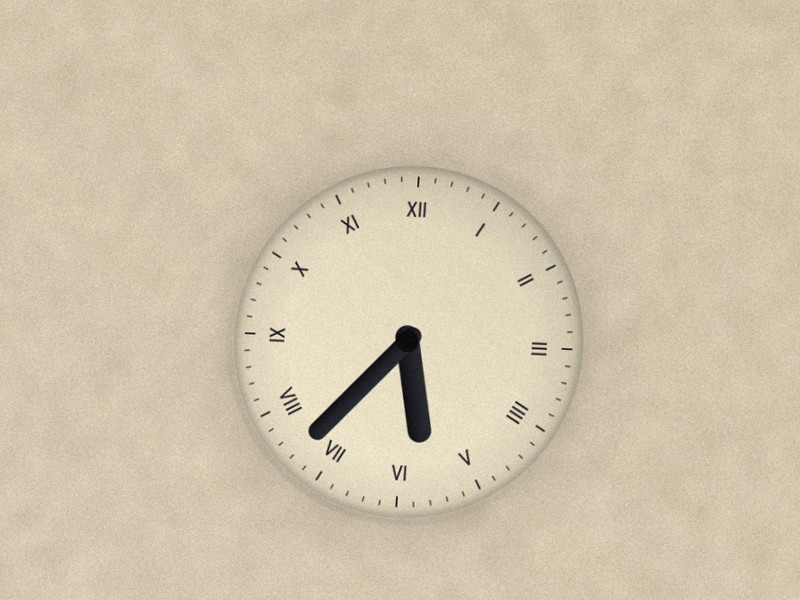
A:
5 h 37 min
